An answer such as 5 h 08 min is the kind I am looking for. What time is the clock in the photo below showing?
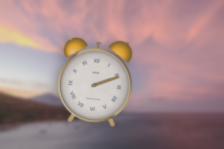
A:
2 h 11 min
